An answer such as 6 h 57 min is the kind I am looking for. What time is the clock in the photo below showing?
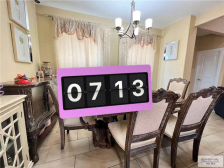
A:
7 h 13 min
